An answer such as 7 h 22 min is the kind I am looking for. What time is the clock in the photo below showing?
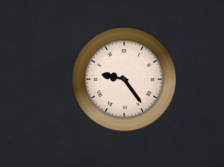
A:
9 h 24 min
